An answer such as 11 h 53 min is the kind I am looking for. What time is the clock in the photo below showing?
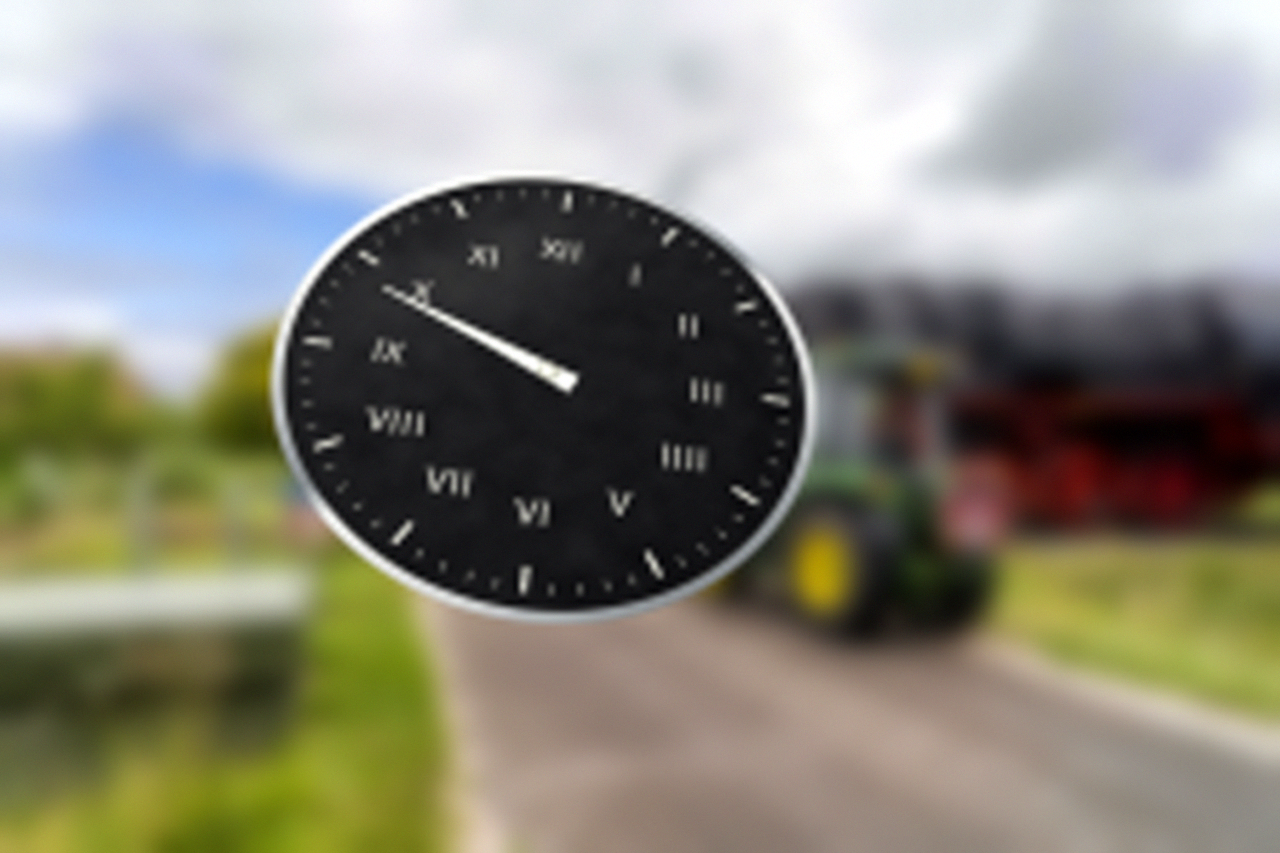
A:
9 h 49 min
